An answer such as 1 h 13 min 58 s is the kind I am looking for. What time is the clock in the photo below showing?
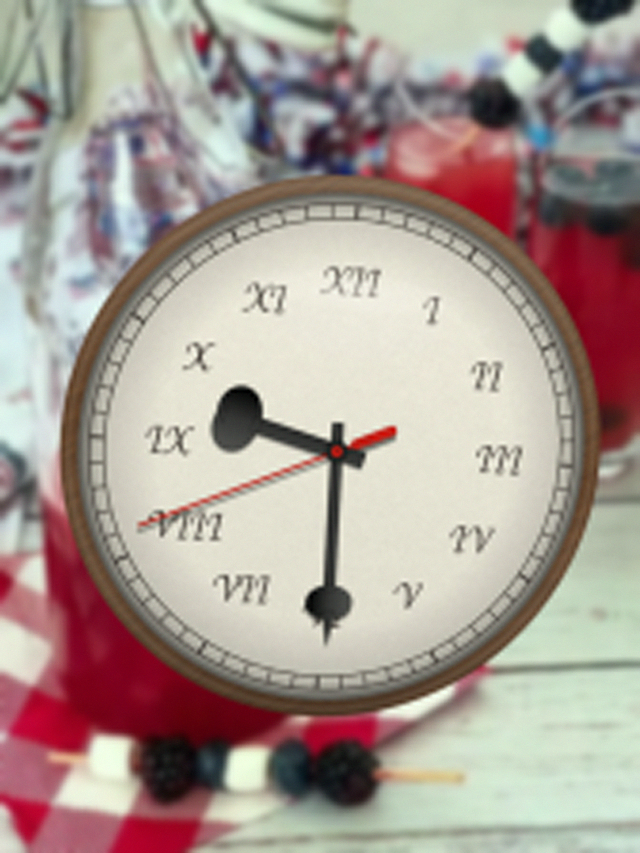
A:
9 h 29 min 41 s
